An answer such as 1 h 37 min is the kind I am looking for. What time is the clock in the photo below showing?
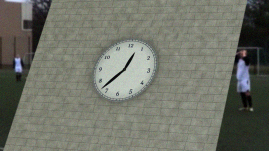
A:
12 h 37 min
